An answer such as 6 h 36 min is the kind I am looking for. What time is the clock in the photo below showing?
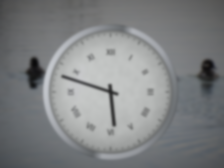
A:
5 h 48 min
